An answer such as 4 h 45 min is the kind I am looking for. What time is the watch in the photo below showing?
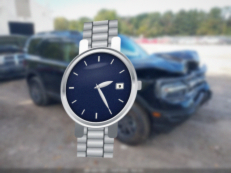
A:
2 h 25 min
